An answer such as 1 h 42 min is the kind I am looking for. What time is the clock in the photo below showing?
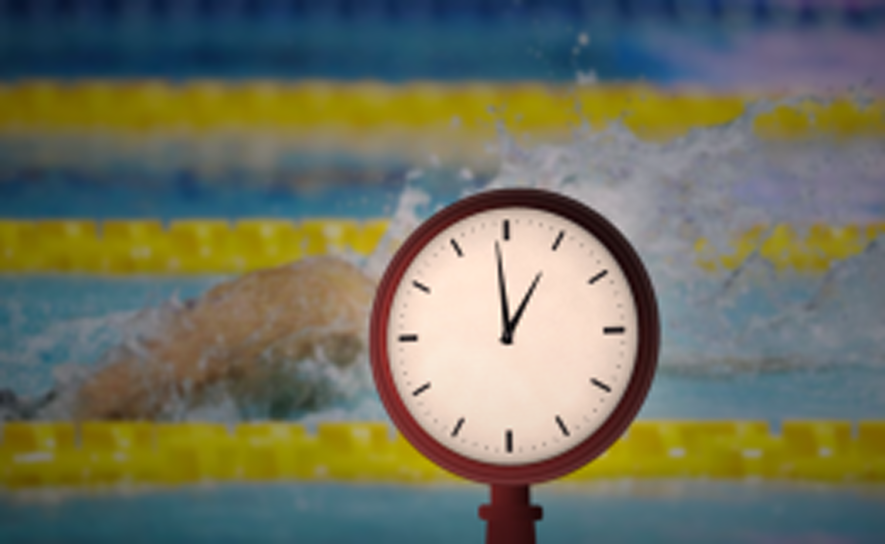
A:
12 h 59 min
